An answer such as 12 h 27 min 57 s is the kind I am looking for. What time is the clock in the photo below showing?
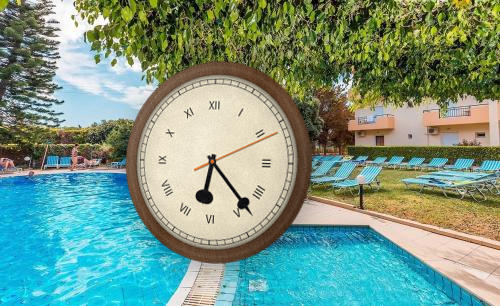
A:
6 h 23 min 11 s
